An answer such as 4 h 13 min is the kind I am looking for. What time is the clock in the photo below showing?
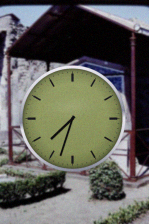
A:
7 h 33 min
